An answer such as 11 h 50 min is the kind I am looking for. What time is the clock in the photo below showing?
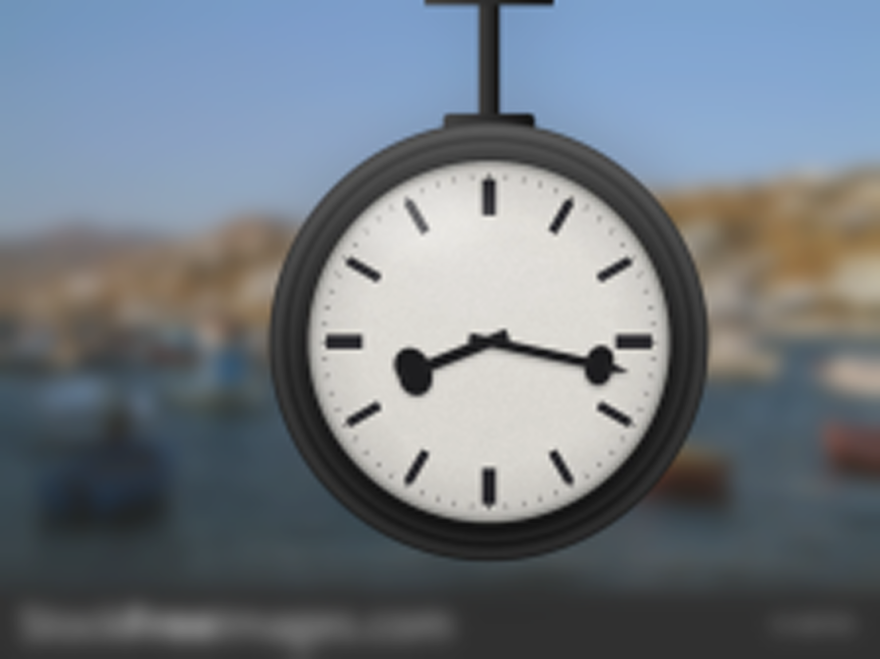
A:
8 h 17 min
